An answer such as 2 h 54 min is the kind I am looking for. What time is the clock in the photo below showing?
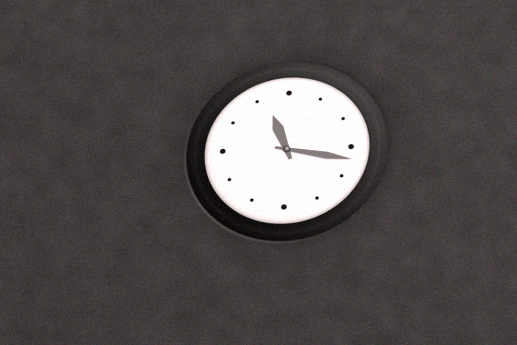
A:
11 h 17 min
